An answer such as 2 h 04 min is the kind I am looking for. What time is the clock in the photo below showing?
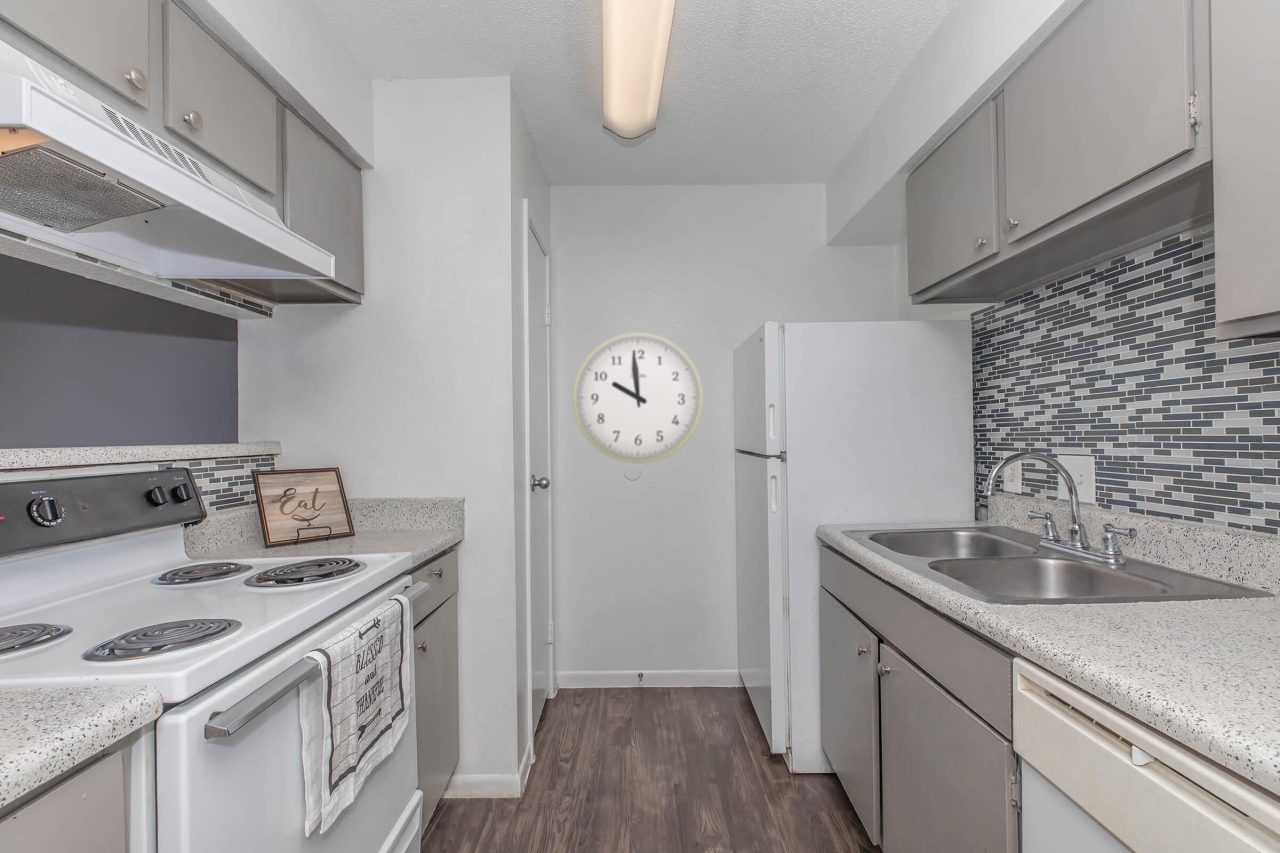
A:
9 h 59 min
